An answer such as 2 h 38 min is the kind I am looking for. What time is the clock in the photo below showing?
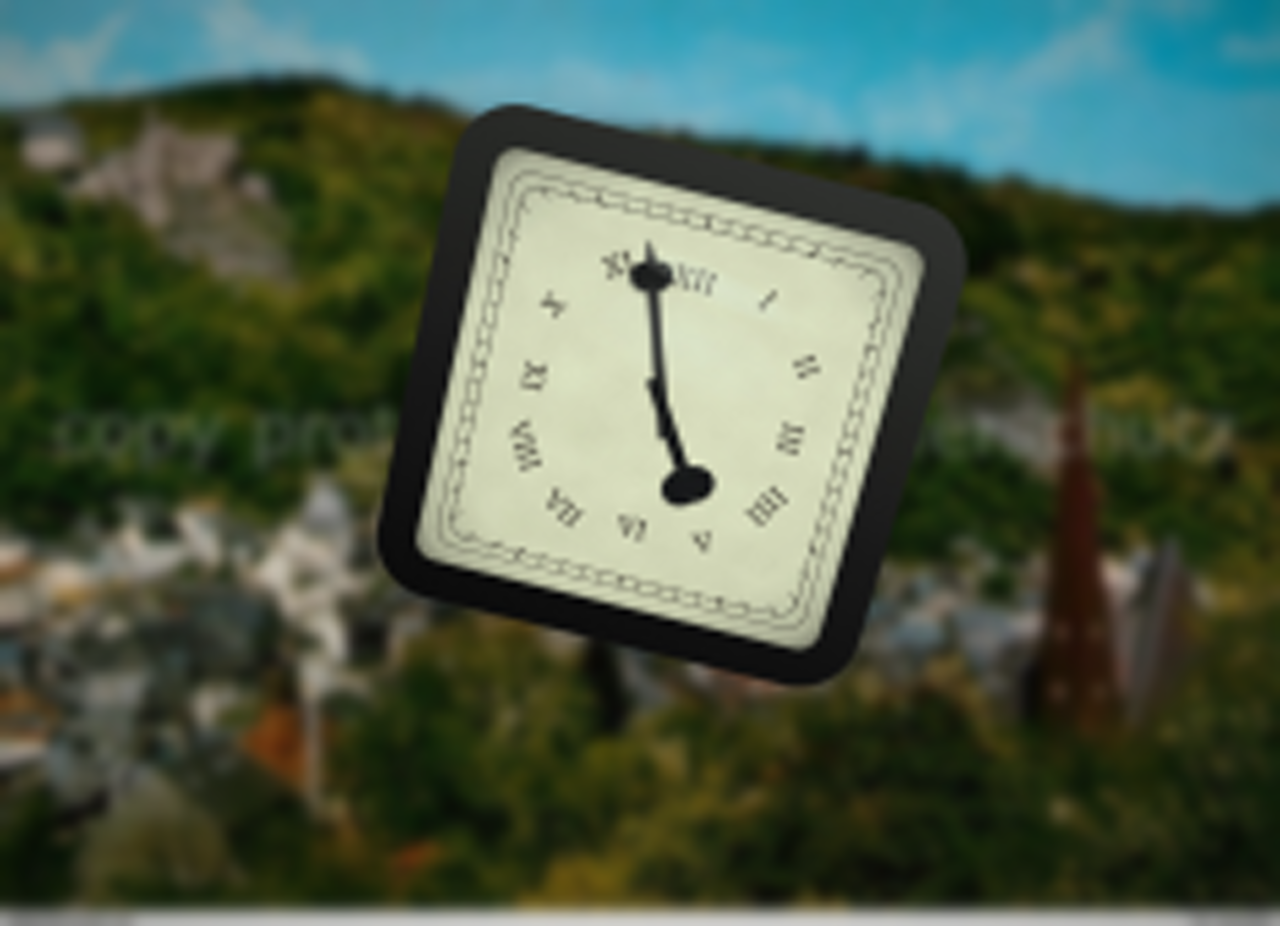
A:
4 h 57 min
